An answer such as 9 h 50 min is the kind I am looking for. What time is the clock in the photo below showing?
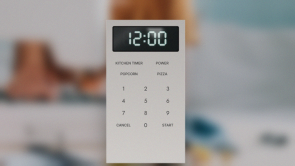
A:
12 h 00 min
